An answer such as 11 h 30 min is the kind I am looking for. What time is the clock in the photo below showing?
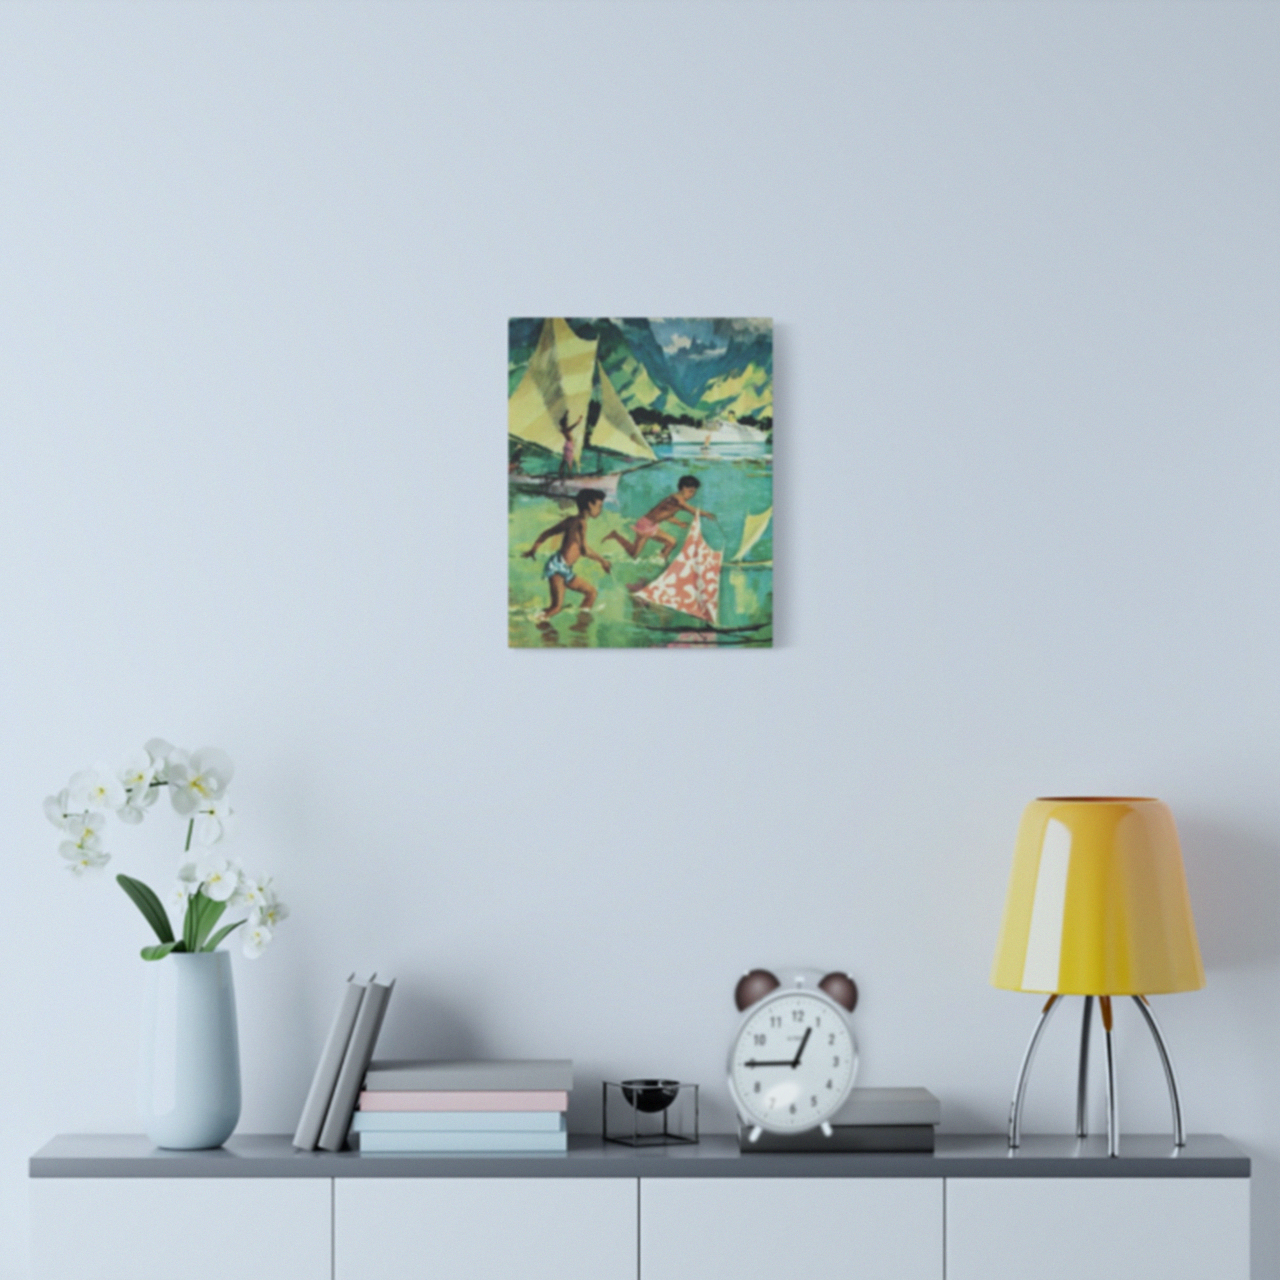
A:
12 h 45 min
